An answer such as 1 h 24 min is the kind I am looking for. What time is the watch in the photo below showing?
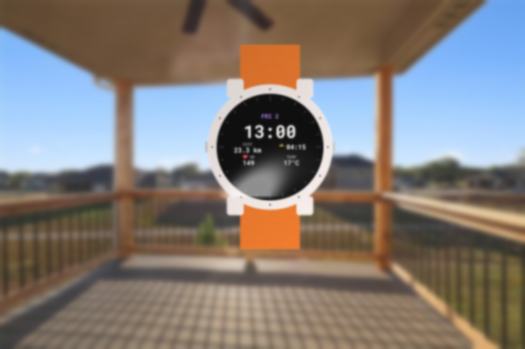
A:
13 h 00 min
